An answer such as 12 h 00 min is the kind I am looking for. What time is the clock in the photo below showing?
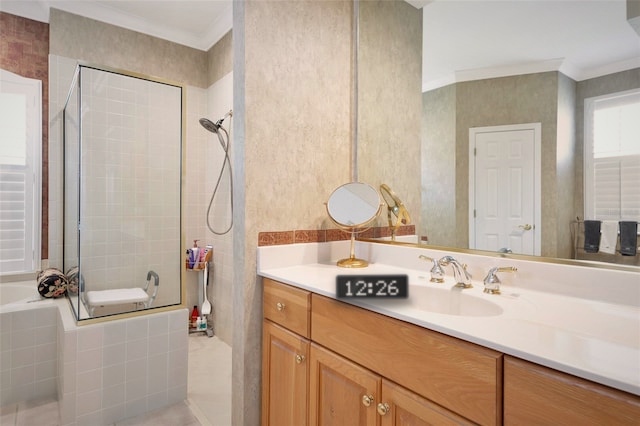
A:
12 h 26 min
